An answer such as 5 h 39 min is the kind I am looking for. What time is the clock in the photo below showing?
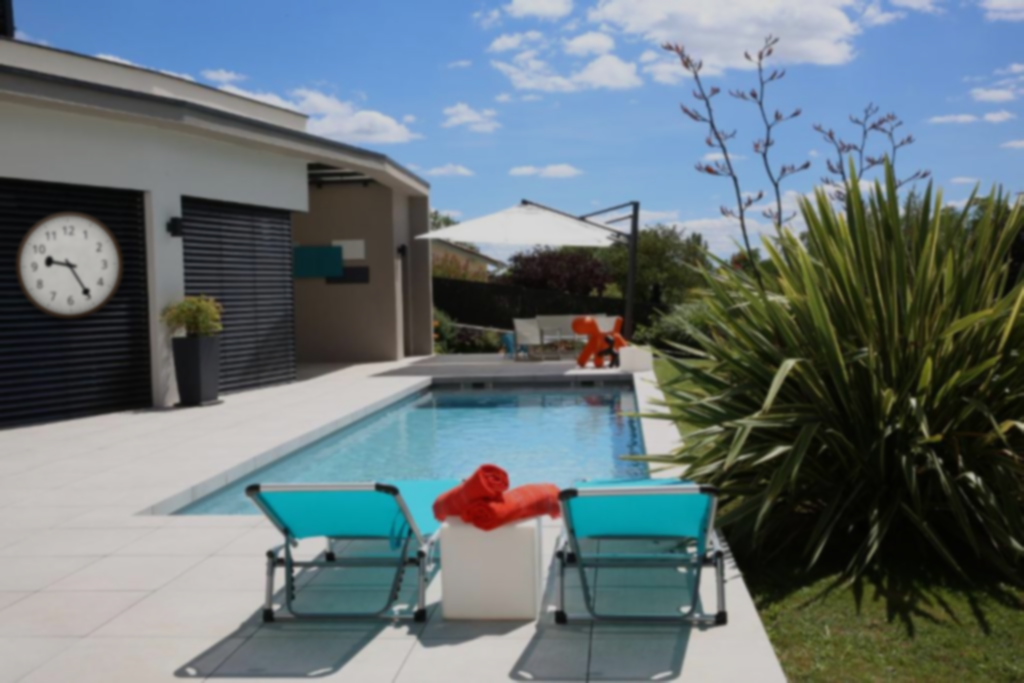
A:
9 h 25 min
